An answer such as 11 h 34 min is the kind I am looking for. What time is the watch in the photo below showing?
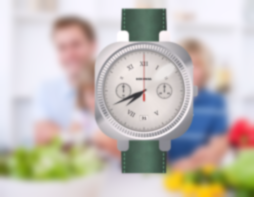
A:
7 h 41 min
